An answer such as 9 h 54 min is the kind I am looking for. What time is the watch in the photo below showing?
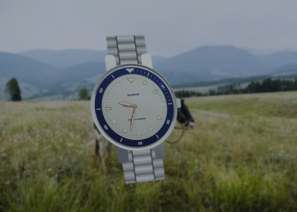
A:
9 h 33 min
